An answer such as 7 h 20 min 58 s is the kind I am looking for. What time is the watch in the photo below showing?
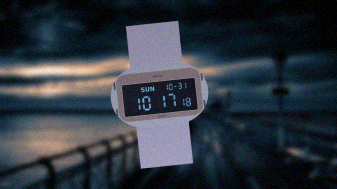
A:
10 h 17 min 18 s
